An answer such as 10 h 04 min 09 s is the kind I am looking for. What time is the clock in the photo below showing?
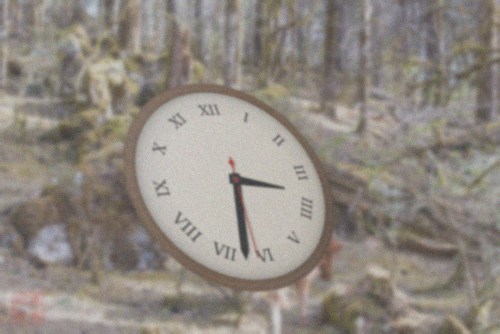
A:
3 h 32 min 31 s
